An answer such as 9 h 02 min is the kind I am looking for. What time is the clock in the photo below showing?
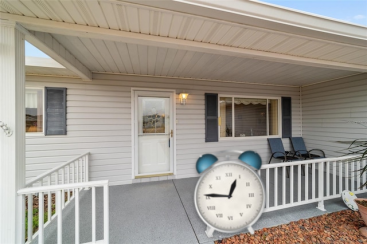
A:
12 h 46 min
